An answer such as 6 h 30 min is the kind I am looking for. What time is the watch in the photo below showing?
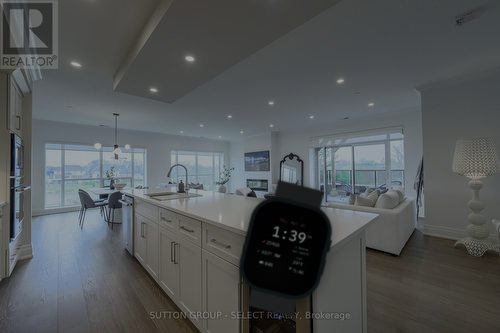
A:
1 h 39 min
